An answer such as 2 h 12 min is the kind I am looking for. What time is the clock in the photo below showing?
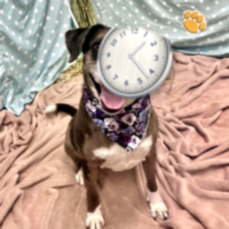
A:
1 h 22 min
